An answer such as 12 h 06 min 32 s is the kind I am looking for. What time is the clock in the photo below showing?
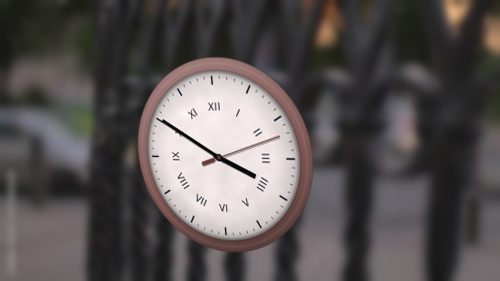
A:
3 h 50 min 12 s
